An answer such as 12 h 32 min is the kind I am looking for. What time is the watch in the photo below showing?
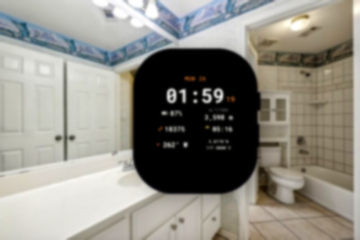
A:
1 h 59 min
